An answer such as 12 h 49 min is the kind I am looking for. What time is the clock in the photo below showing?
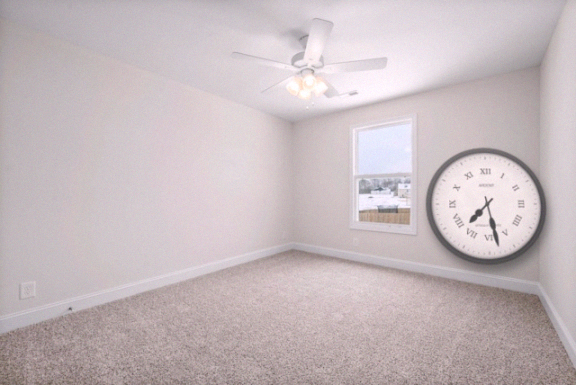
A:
7 h 28 min
